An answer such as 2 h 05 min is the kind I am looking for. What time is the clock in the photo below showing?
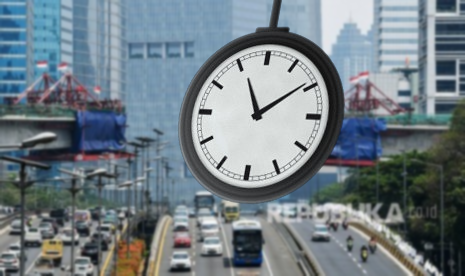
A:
11 h 09 min
